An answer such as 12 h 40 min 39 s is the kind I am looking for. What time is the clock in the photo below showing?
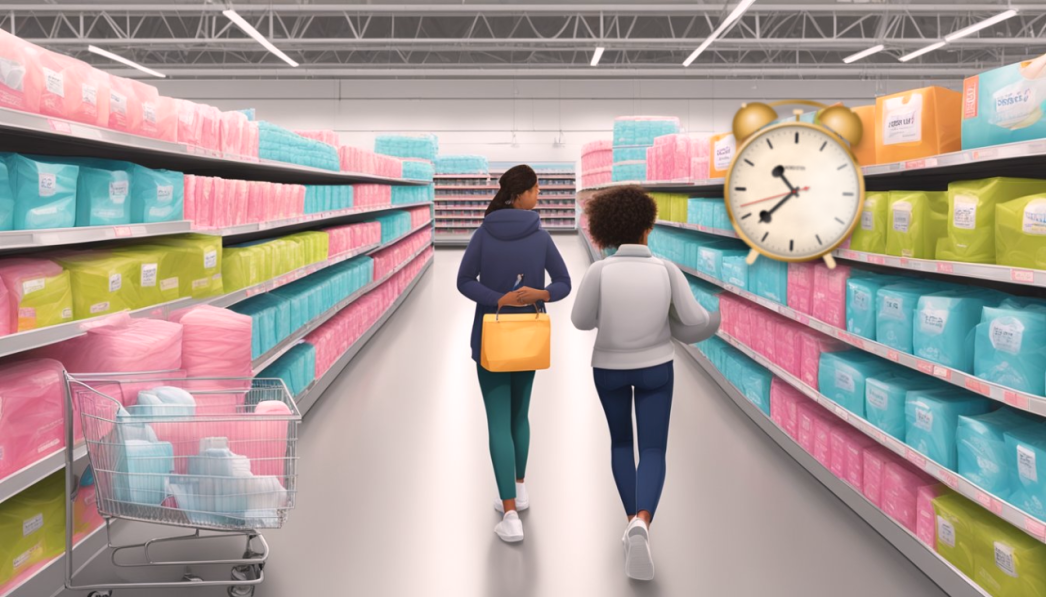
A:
10 h 37 min 42 s
